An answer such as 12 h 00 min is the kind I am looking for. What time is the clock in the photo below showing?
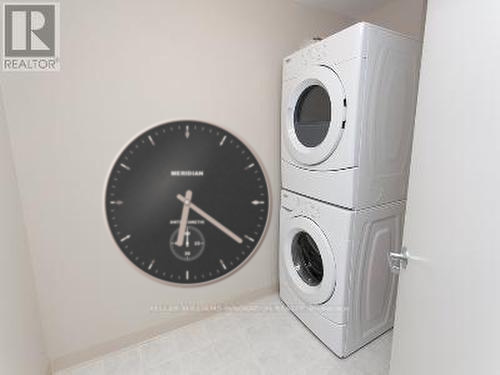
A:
6 h 21 min
